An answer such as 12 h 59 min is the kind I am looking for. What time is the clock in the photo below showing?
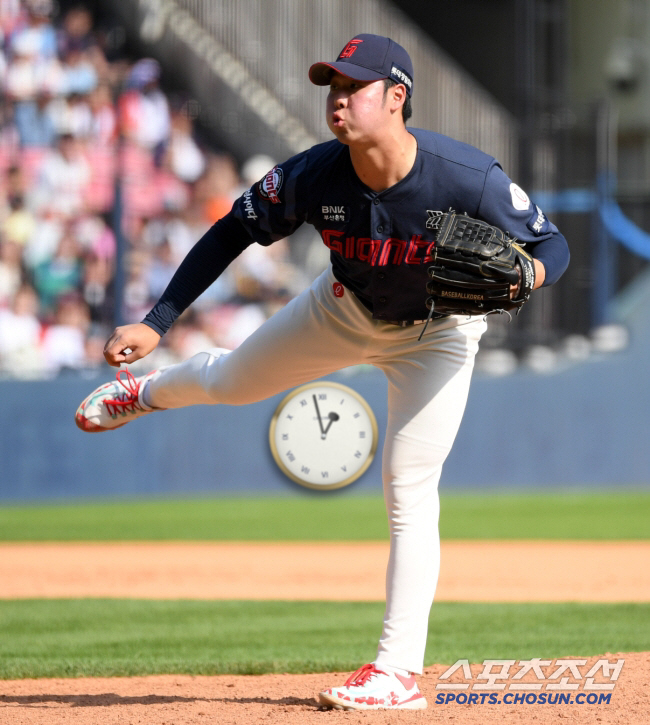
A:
12 h 58 min
